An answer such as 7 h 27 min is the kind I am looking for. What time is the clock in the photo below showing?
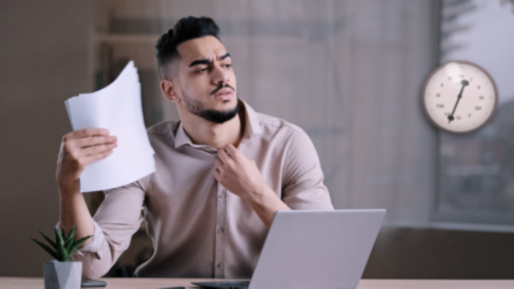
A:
12 h 33 min
